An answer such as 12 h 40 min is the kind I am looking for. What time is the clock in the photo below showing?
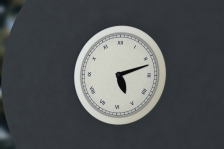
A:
5 h 12 min
